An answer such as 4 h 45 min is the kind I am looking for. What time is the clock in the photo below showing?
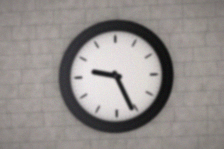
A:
9 h 26 min
